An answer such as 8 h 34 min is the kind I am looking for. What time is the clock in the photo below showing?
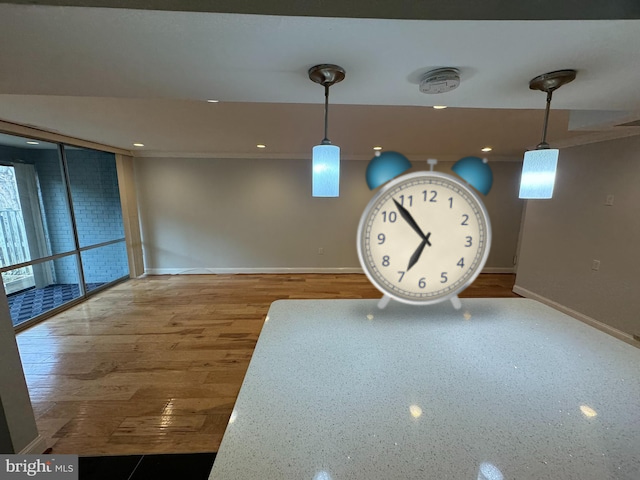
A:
6 h 53 min
